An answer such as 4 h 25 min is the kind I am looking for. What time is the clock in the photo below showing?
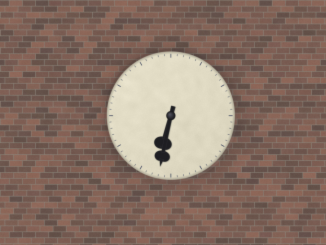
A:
6 h 32 min
